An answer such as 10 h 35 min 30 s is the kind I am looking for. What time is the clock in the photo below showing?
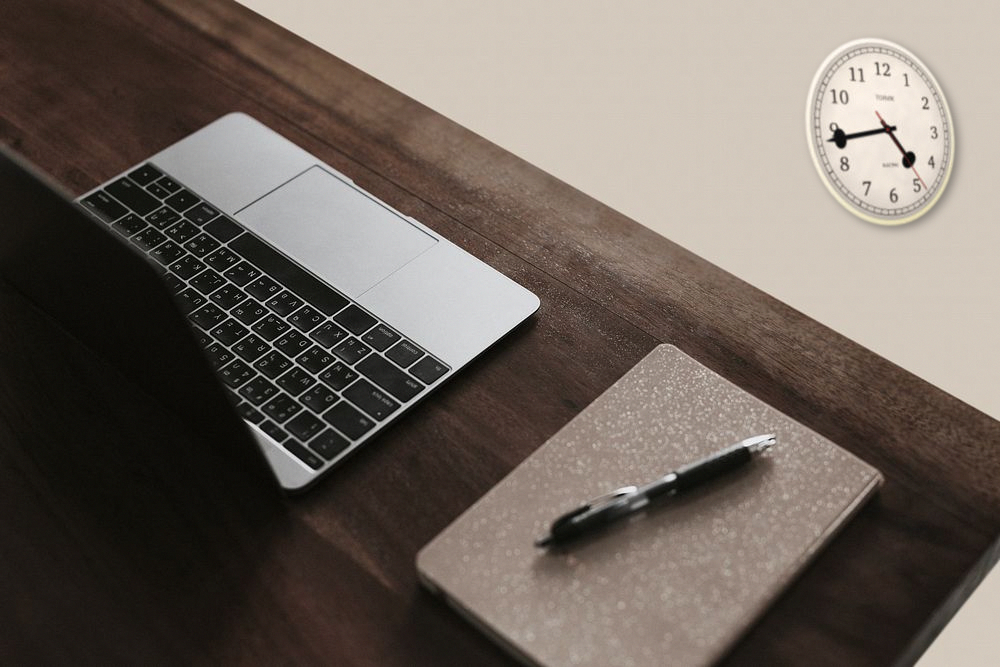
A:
4 h 43 min 24 s
